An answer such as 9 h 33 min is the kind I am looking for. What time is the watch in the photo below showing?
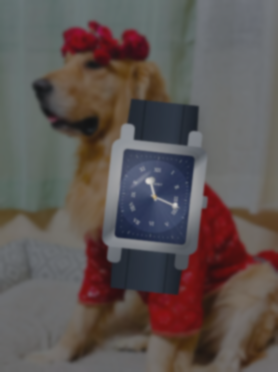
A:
11 h 18 min
